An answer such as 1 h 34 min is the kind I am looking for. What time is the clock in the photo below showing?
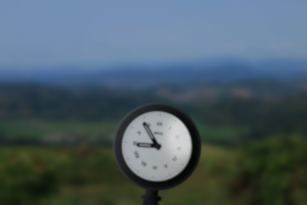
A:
8 h 54 min
